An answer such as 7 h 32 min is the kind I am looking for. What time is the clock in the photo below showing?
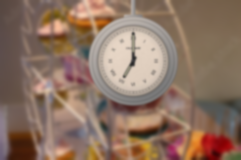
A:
7 h 00 min
